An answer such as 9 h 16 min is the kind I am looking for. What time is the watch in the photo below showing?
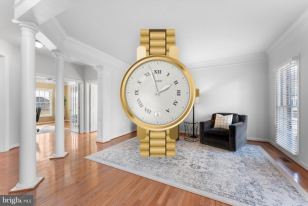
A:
1 h 57 min
